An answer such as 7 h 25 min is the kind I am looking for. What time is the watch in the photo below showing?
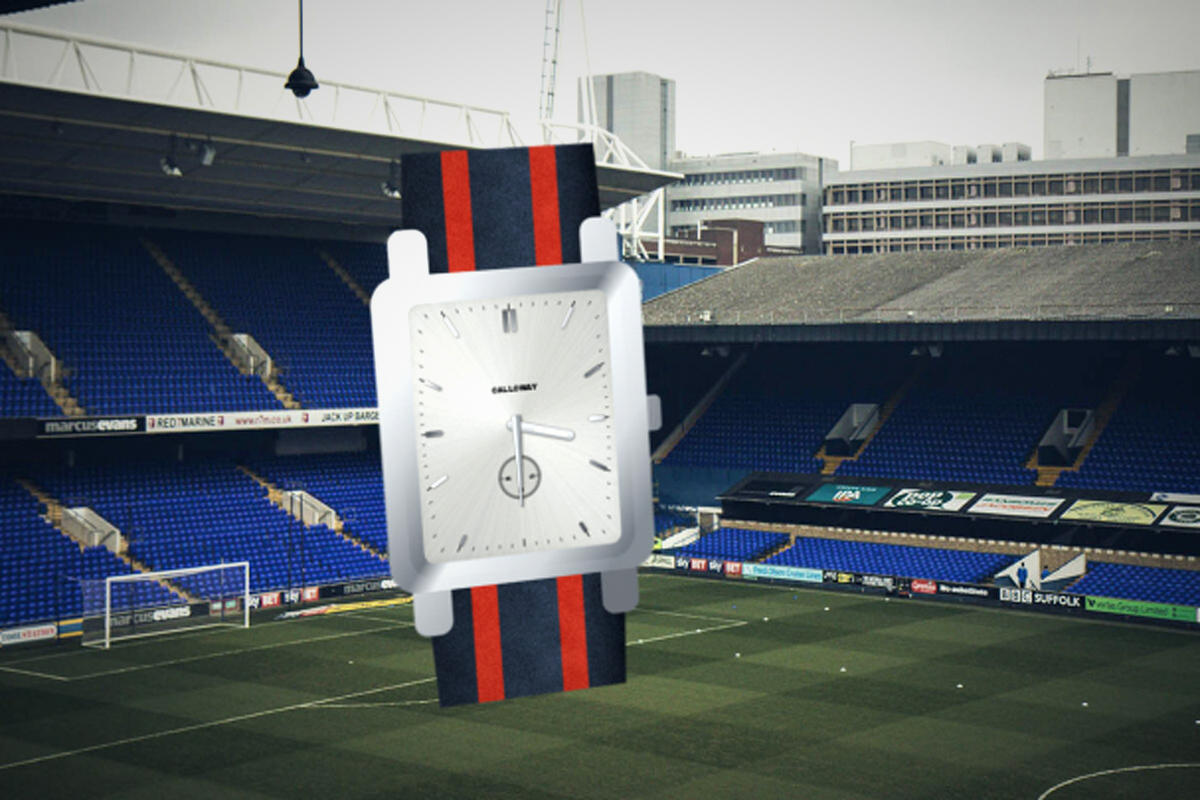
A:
3 h 30 min
